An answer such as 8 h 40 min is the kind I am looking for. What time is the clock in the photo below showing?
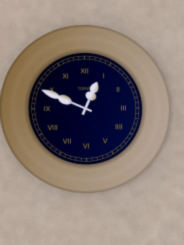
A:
12 h 49 min
